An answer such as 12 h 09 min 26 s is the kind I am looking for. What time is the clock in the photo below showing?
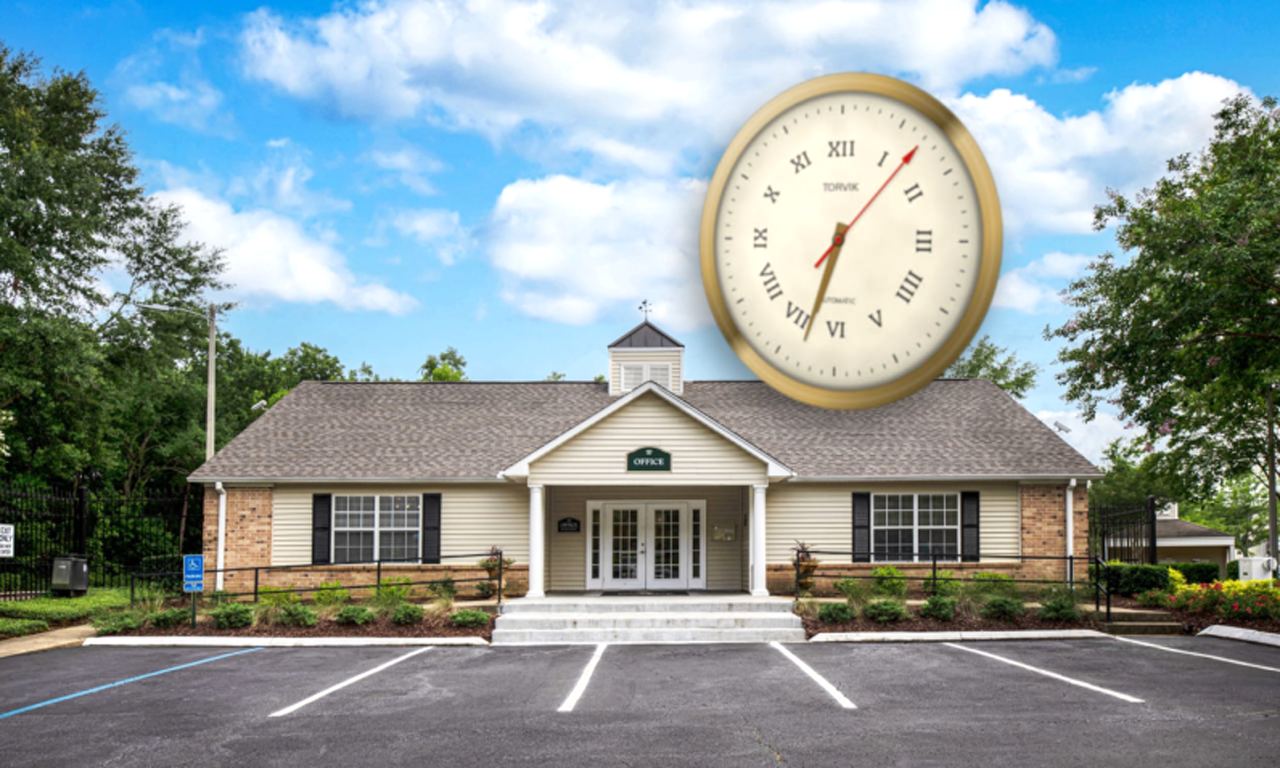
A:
6 h 33 min 07 s
